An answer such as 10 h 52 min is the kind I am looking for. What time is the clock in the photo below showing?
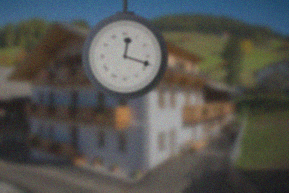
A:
12 h 18 min
